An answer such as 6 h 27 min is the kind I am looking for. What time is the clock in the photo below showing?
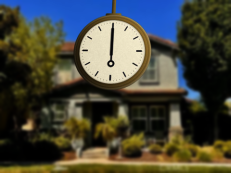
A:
6 h 00 min
